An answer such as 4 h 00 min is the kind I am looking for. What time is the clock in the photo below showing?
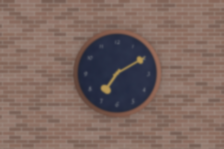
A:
7 h 10 min
